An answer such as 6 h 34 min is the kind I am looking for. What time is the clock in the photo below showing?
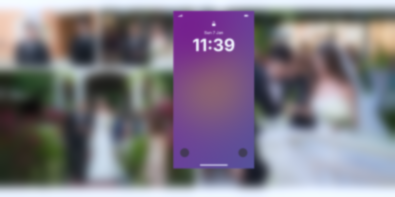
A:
11 h 39 min
